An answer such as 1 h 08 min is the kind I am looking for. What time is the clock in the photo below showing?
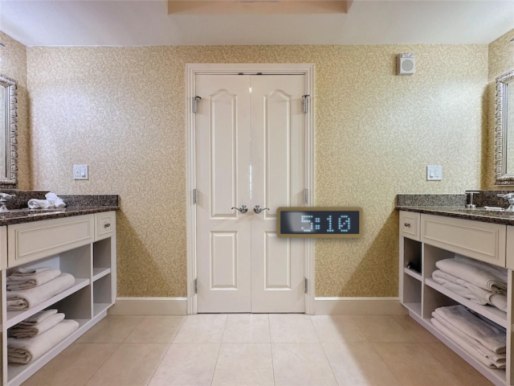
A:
5 h 10 min
